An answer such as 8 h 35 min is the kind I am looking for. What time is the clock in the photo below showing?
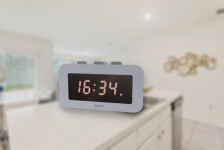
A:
16 h 34 min
